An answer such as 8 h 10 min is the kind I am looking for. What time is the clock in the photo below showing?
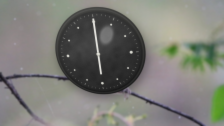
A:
6 h 00 min
